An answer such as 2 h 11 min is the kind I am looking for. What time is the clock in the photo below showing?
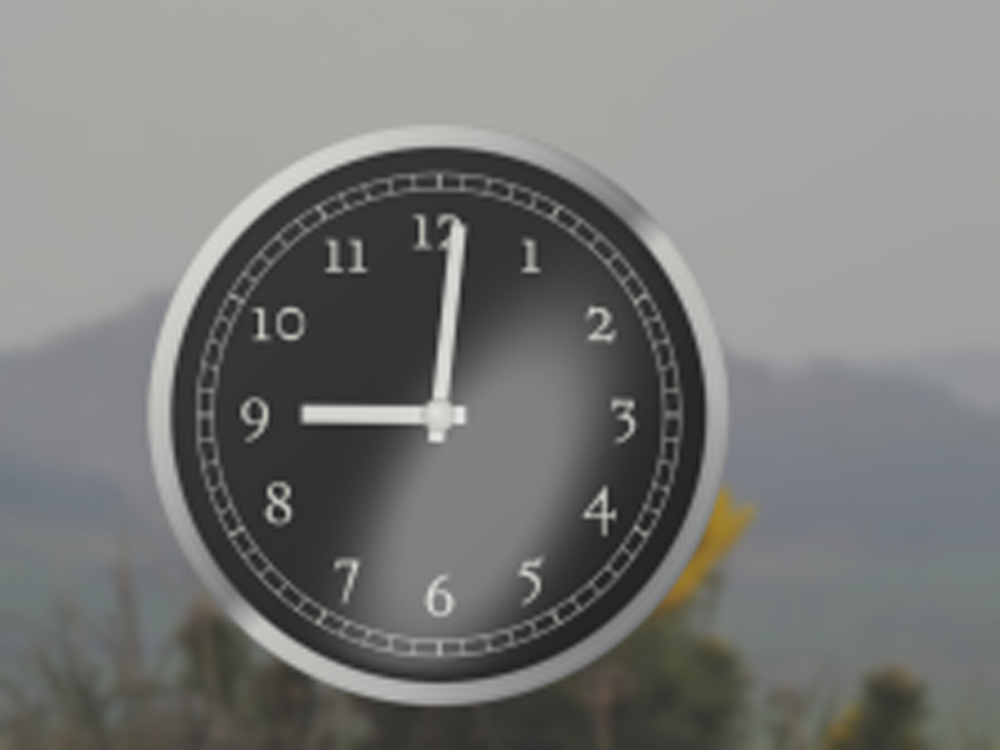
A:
9 h 01 min
